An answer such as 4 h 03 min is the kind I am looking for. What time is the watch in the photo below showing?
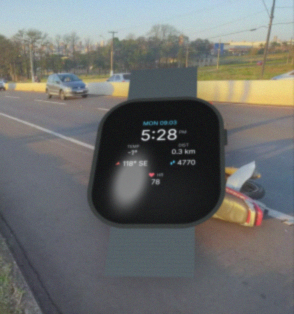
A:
5 h 28 min
